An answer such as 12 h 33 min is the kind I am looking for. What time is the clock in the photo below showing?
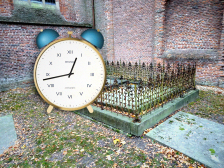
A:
12 h 43 min
